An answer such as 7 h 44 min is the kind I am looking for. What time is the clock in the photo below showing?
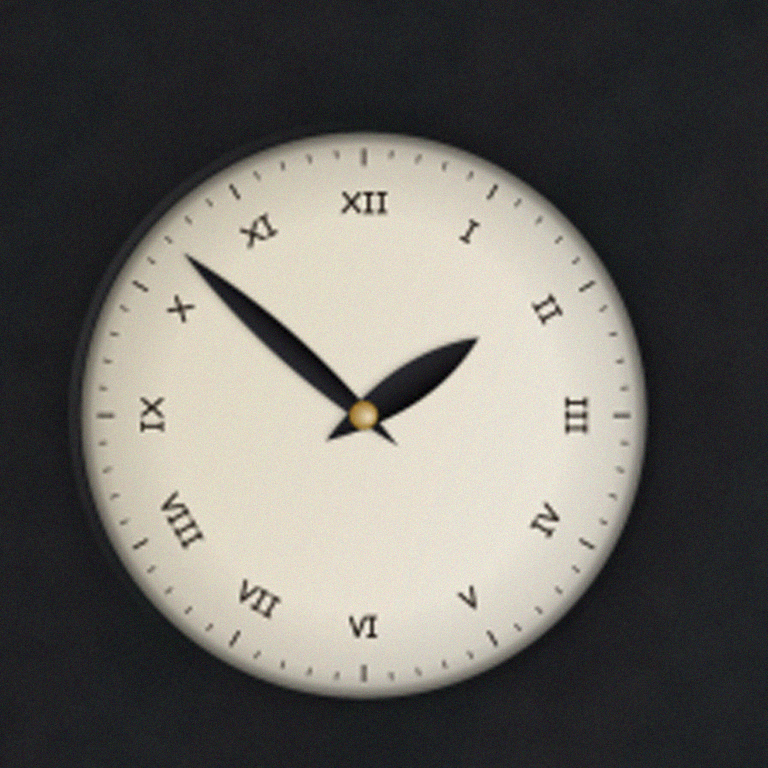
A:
1 h 52 min
